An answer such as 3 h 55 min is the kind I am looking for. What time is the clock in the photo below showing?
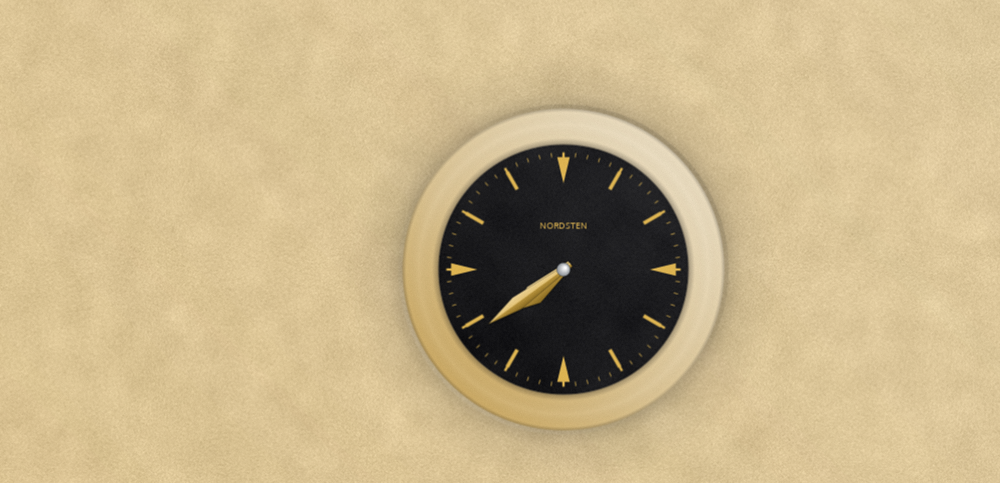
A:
7 h 39 min
